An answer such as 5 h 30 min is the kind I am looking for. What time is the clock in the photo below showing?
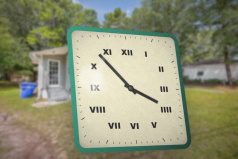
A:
3 h 53 min
